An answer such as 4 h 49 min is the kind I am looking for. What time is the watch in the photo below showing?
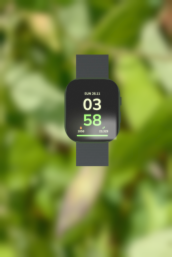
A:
3 h 58 min
